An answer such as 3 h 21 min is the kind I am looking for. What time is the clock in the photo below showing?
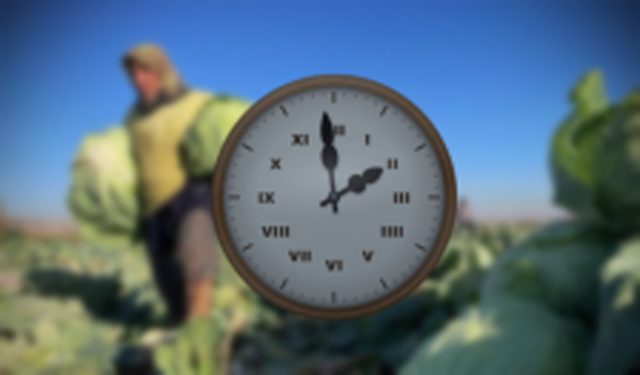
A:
1 h 59 min
